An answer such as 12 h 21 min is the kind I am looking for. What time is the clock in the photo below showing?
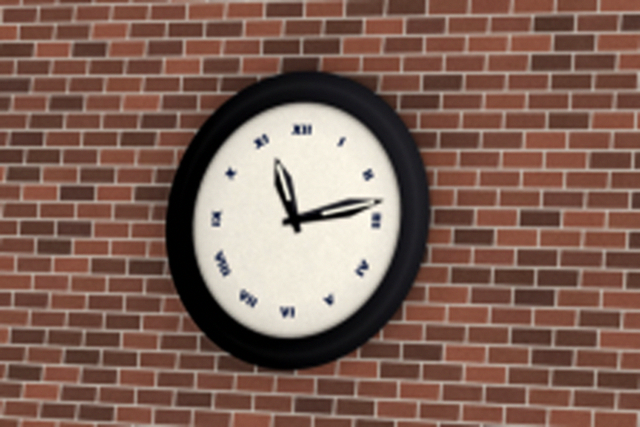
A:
11 h 13 min
